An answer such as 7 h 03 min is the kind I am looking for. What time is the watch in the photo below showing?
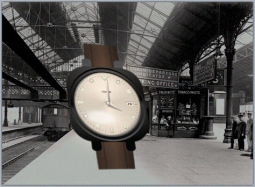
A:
4 h 01 min
